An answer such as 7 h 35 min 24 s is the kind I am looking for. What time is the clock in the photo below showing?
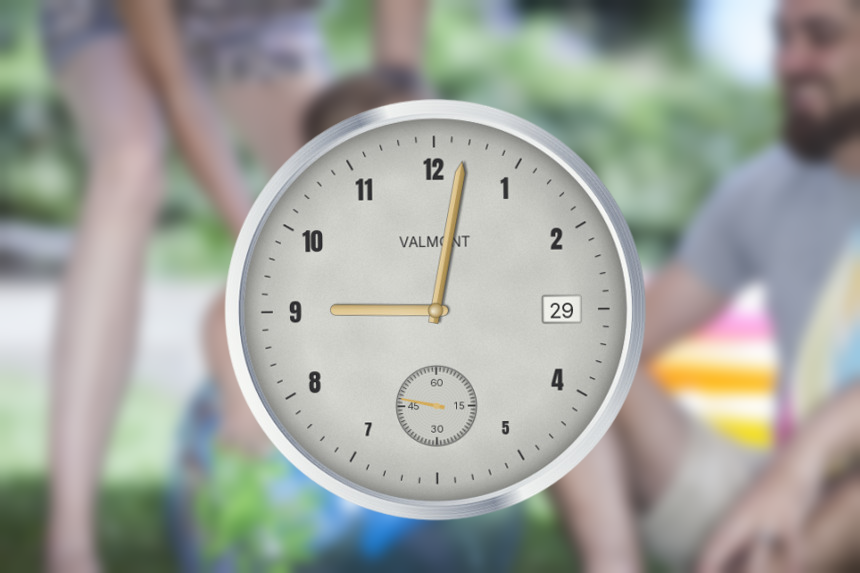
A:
9 h 01 min 47 s
